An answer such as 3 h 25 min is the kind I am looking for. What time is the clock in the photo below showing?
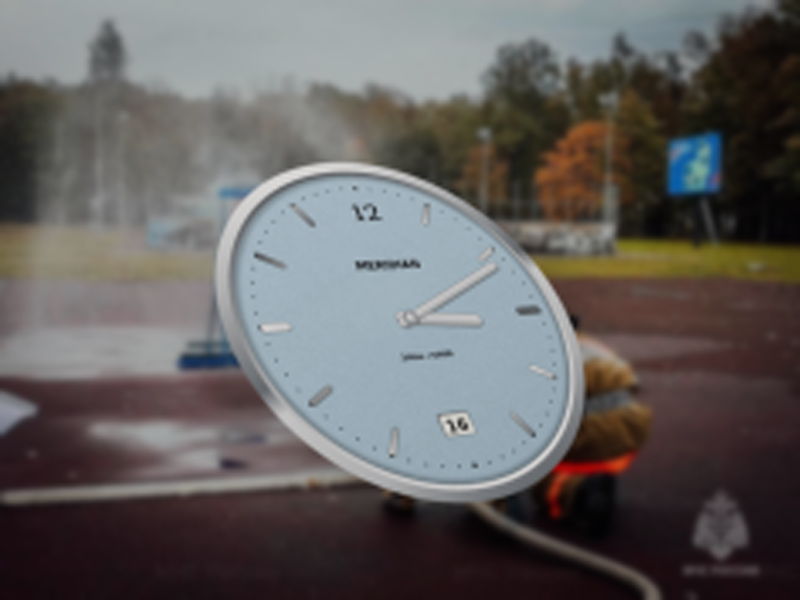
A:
3 h 11 min
